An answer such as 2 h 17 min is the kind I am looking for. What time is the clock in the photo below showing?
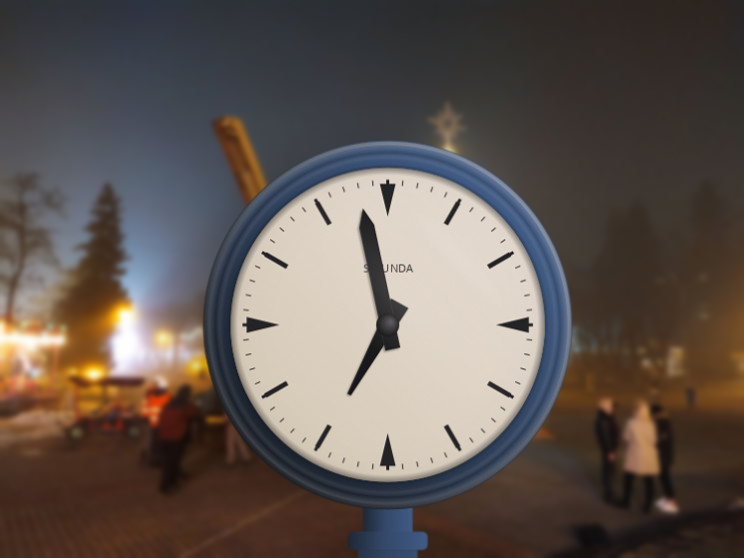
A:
6 h 58 min
